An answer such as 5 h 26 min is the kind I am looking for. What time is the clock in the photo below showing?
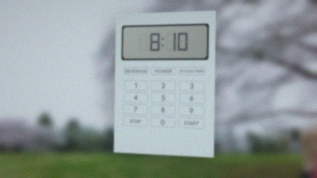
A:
8 h 10 min
